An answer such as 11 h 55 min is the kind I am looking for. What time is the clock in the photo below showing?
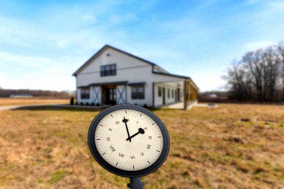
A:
1 h 59 min
